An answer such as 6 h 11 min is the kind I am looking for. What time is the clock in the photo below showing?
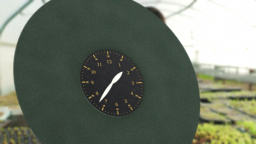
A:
1 h 37 min
